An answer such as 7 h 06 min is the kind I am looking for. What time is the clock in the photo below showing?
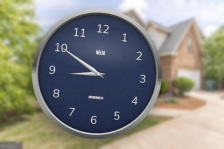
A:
8 h 50 min
